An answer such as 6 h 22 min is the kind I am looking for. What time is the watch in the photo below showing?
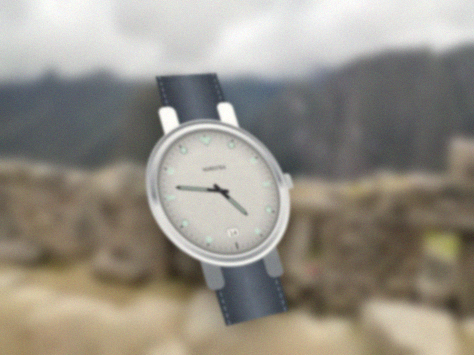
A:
4 h 47 min
